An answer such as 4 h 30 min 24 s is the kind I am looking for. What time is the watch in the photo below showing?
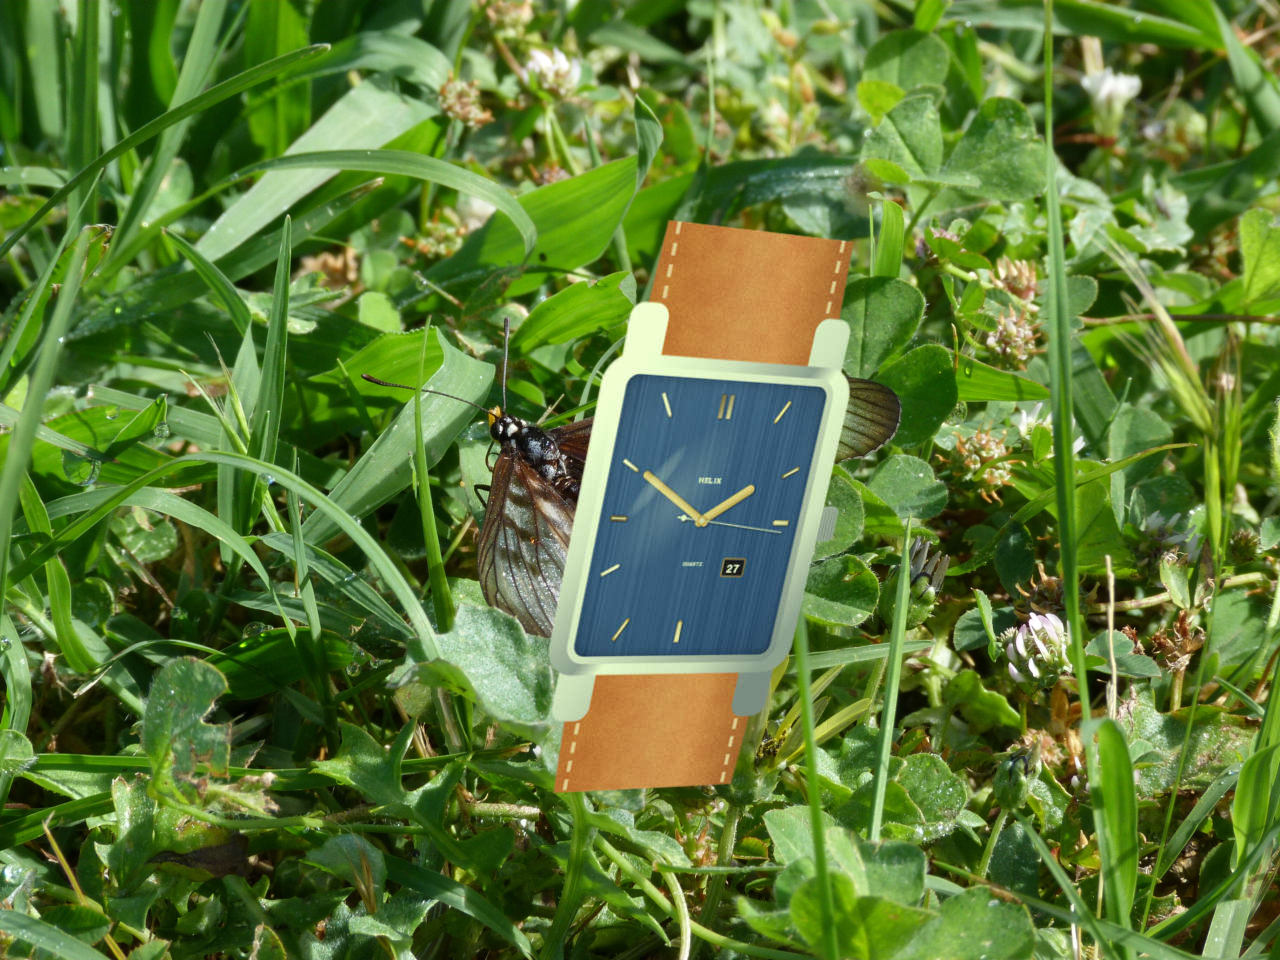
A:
1 h 50 min 16 s
